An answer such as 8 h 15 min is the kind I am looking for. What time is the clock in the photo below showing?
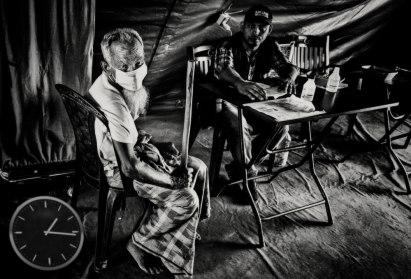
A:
1 h 16 min
